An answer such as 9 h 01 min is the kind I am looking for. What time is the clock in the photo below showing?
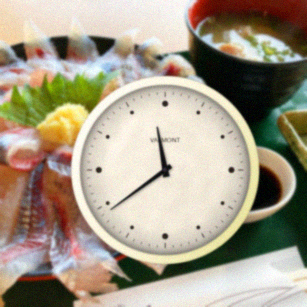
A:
11 h 39 min
